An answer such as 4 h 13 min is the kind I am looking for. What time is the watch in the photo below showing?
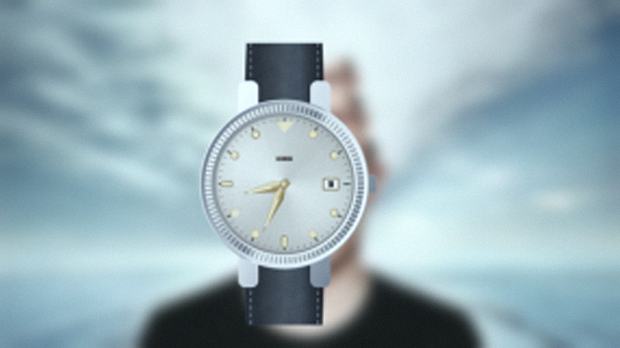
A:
8 h 34 min
